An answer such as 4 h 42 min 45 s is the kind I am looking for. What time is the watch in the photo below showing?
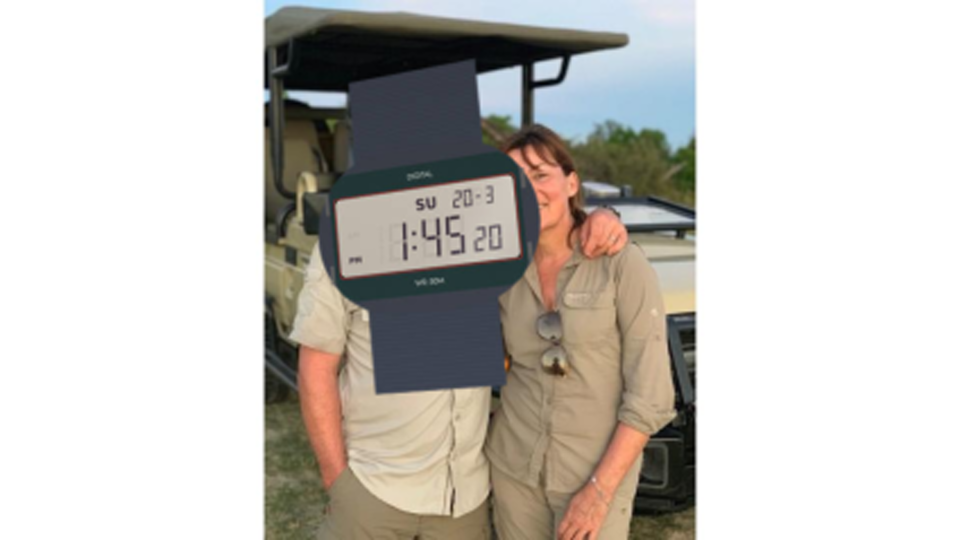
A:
1 h 45 min 20 s
